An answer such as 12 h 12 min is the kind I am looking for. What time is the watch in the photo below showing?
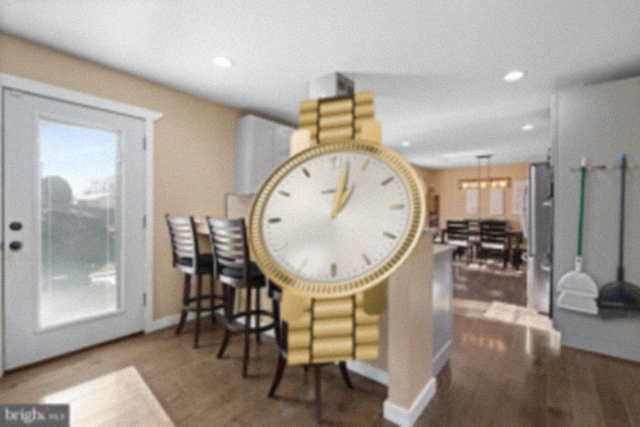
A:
1 h 02 min
